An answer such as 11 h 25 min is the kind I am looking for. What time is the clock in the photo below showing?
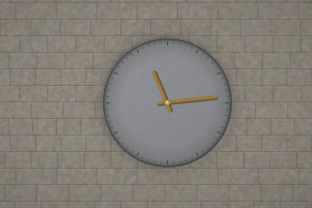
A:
11 h 14 min
